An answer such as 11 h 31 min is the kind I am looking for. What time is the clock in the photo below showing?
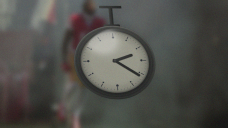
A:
2 h 21 min
